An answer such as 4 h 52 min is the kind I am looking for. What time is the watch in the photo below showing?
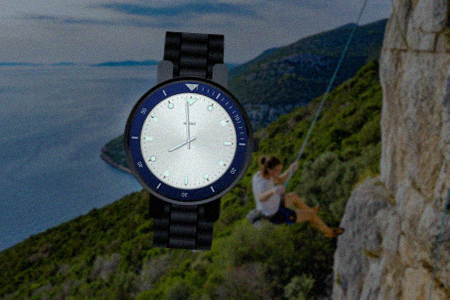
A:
7 h 59 min
